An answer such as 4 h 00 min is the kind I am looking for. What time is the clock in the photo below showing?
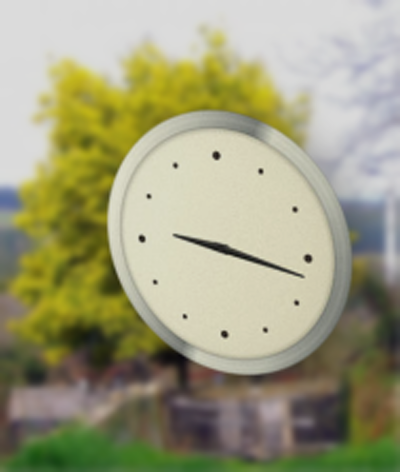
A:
9 h 17 min
